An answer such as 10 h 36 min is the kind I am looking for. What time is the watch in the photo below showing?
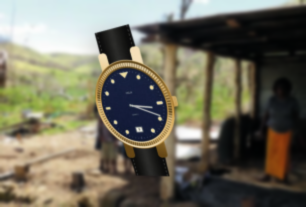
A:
3 h 19 min
